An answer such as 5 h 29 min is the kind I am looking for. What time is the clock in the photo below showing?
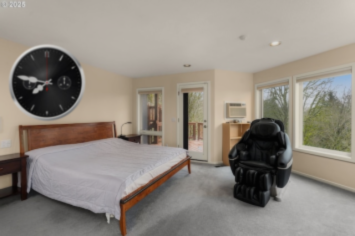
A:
7 h 47 min
